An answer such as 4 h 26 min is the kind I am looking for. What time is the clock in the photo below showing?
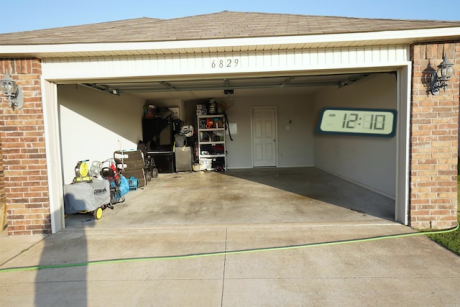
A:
12 h 10 min
